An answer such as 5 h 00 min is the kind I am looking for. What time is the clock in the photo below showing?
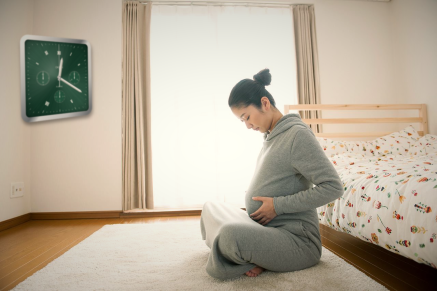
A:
12 h 20 min
